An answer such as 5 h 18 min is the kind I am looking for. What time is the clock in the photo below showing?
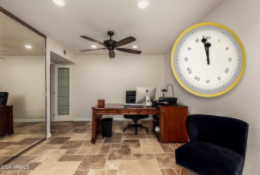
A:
11 h 58 min
